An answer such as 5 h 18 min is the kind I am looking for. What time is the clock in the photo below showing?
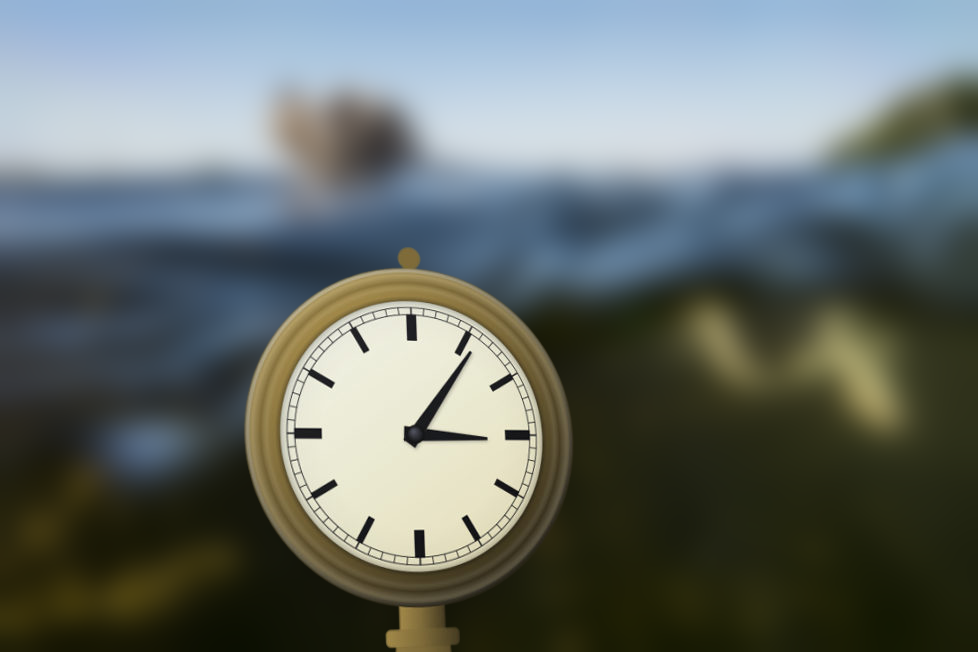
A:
3 h 06 min
